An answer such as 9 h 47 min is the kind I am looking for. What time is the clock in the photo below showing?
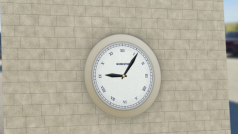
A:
9 h 06 min
